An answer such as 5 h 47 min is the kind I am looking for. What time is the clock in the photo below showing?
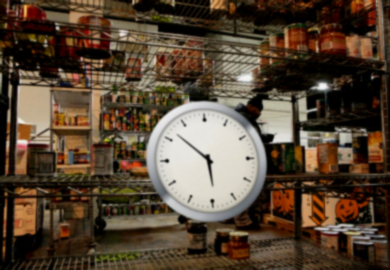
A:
5 h 52 min
